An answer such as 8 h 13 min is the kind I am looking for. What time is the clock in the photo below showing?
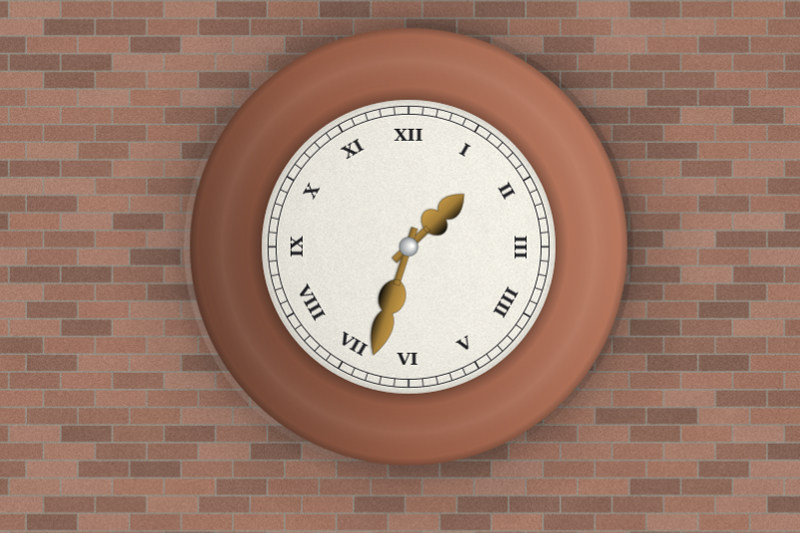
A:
1 h 33 min
